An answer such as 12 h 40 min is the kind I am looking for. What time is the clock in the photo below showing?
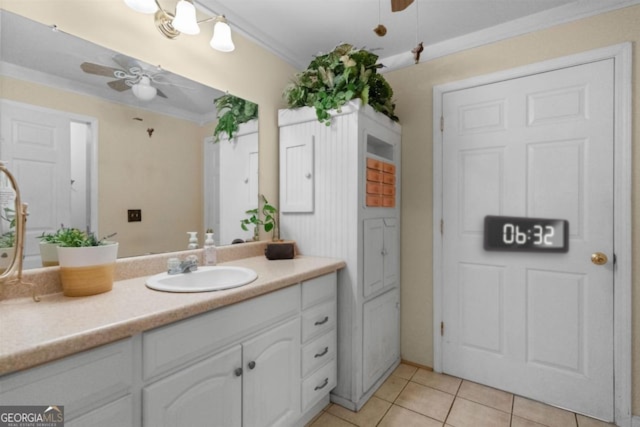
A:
6 h 32 min
